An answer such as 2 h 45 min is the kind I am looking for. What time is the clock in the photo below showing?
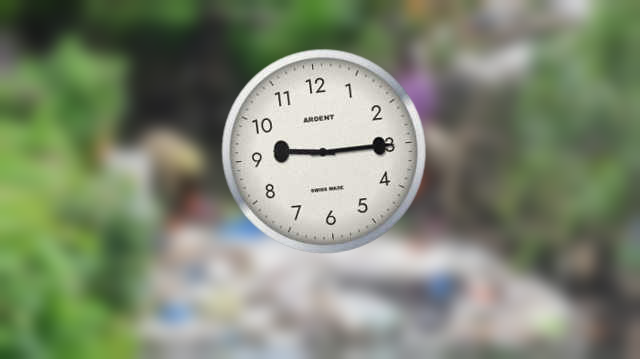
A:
9 h 15 min
